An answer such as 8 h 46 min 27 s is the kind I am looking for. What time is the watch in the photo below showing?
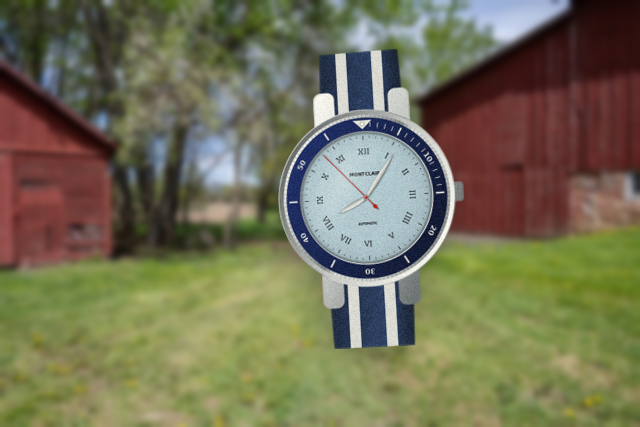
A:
8 h 05 min 53 s
